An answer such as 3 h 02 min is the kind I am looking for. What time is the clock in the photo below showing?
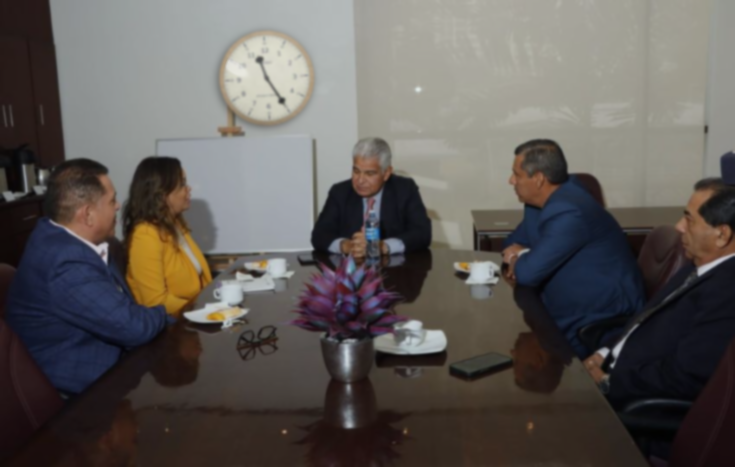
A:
11 h 25 min
